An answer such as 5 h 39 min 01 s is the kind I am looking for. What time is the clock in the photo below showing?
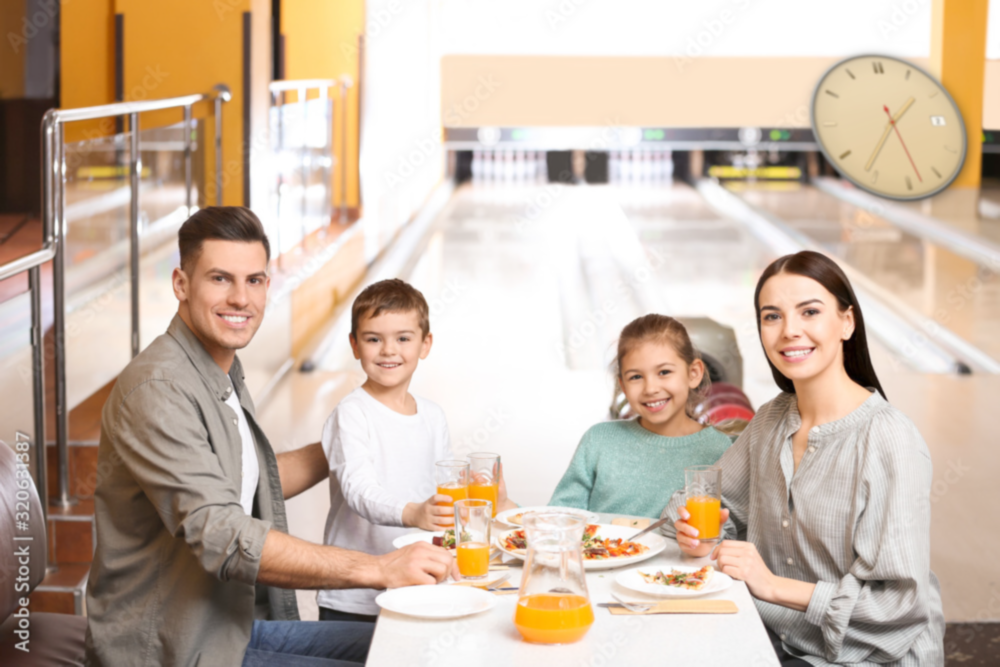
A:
1 h 36 min 28 s
